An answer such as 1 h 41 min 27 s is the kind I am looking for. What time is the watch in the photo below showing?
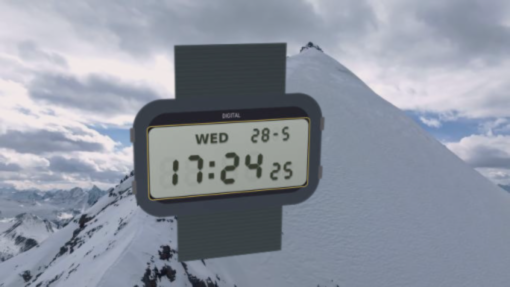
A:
17 h 24 min 25 s
